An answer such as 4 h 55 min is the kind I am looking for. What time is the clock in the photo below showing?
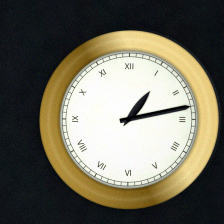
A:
1 h 13 min
